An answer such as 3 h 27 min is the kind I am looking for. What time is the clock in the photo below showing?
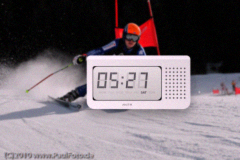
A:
5 h 27 min
